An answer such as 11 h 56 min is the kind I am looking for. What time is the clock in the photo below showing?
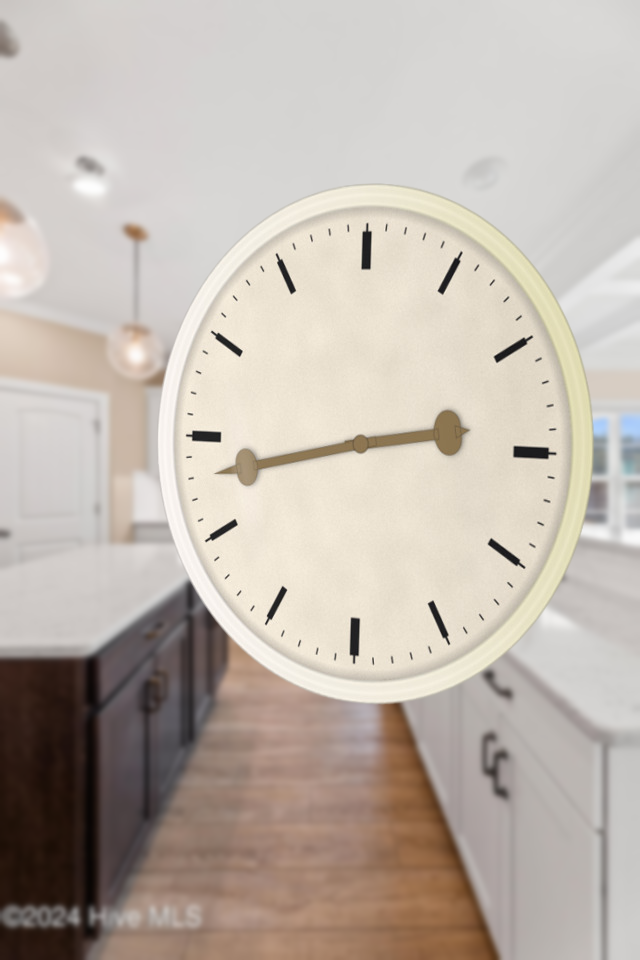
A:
2 h 43 min
